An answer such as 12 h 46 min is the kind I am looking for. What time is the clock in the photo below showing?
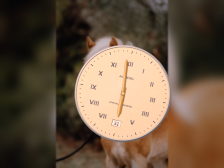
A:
5 h 59 min
